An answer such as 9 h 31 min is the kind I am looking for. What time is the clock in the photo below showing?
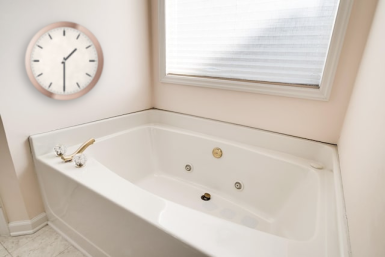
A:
1 h 30 min
